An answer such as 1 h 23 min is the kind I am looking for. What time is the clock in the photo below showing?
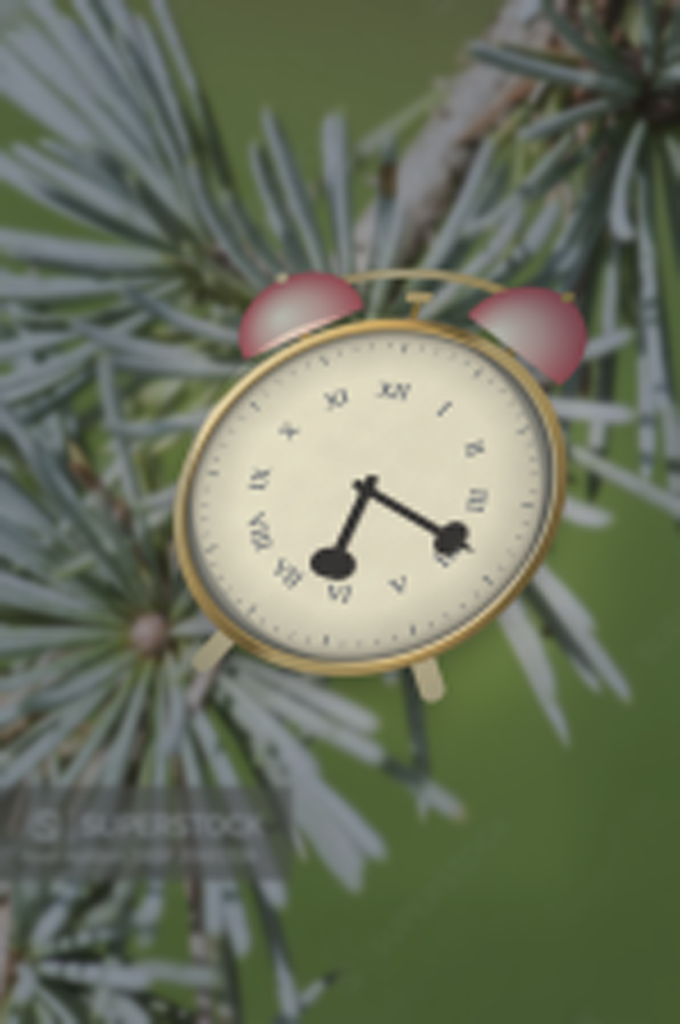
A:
6 h 19 min
